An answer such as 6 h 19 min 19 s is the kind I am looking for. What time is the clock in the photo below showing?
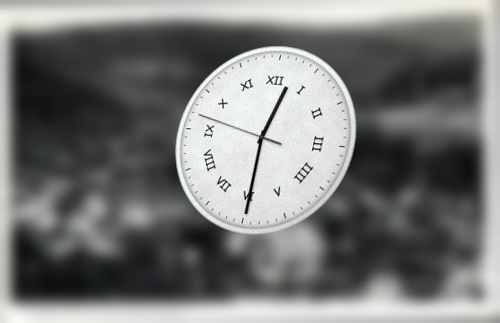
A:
12 h 29 min 47 s
